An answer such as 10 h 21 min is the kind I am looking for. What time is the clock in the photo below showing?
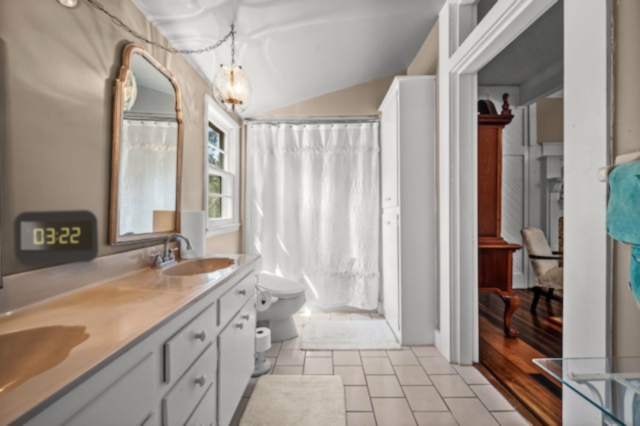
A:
3 h 22 min
